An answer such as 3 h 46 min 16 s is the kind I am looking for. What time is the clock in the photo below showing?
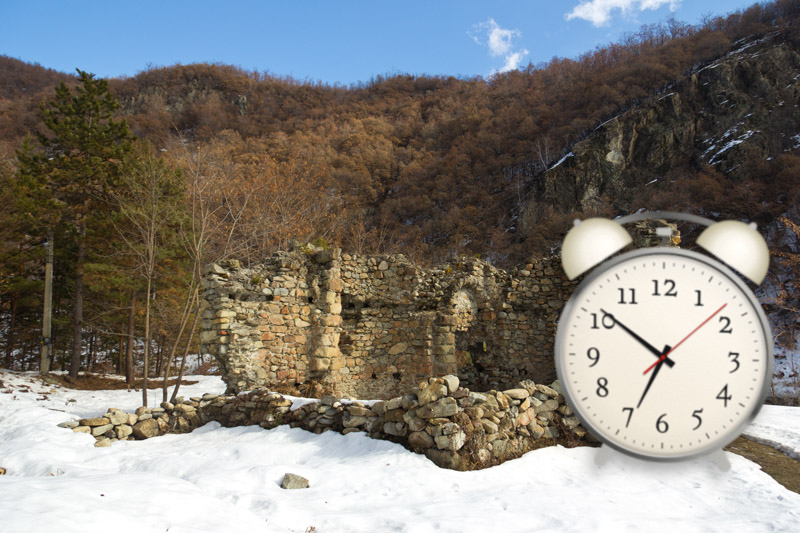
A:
6 h 51 min 08 s
